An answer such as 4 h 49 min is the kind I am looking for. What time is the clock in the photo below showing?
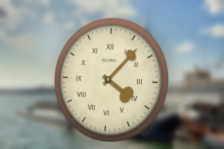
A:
4 h 07 min
